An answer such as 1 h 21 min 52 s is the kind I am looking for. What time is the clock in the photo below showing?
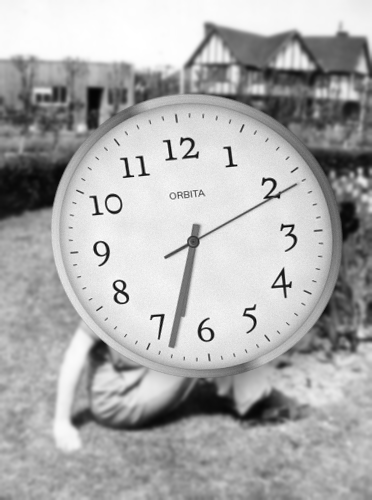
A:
6 h 33 min 11 s
